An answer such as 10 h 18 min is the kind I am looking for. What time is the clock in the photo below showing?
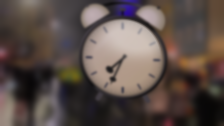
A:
7 h 34 min
